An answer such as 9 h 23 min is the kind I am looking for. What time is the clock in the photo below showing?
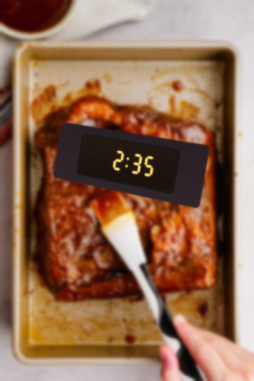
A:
2 h 35 min
